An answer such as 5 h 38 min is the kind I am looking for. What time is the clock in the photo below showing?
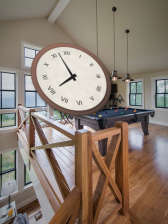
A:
7 h 57 min
